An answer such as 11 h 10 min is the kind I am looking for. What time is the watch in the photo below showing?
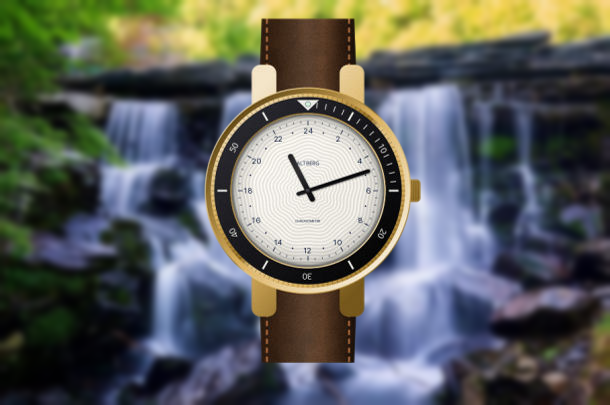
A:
22 h 12 min
